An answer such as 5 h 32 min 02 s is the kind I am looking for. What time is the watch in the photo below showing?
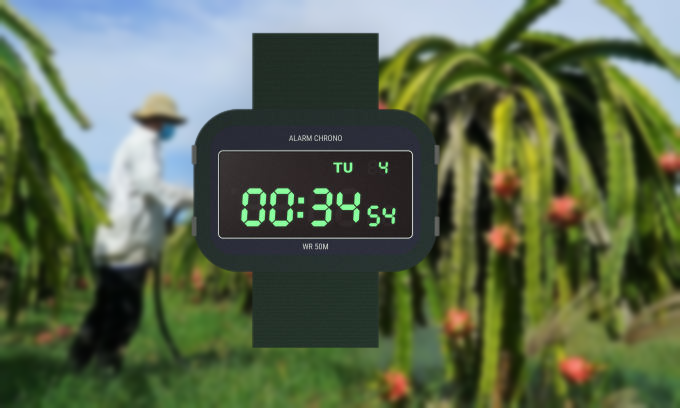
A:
0 h 34 min 54 s
